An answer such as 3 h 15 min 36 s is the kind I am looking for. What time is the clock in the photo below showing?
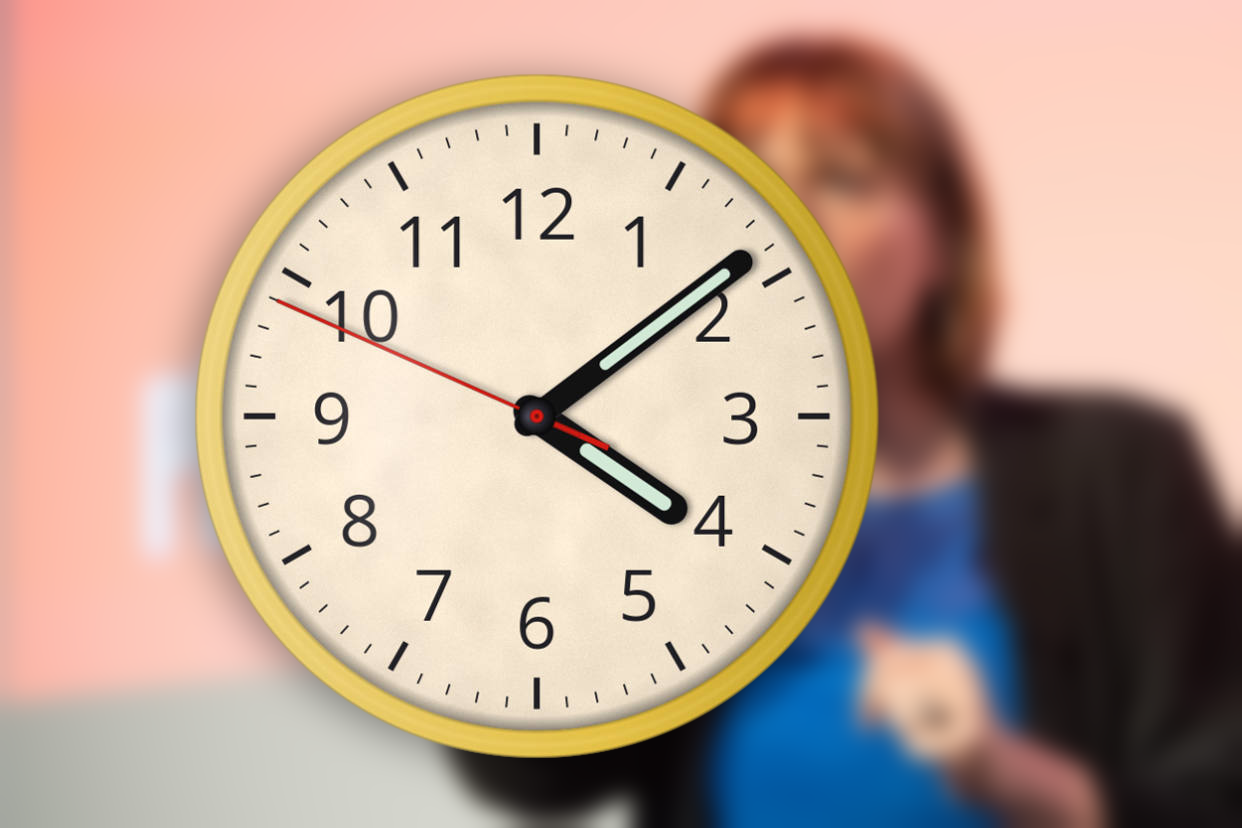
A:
4 h 08 min 49 s
